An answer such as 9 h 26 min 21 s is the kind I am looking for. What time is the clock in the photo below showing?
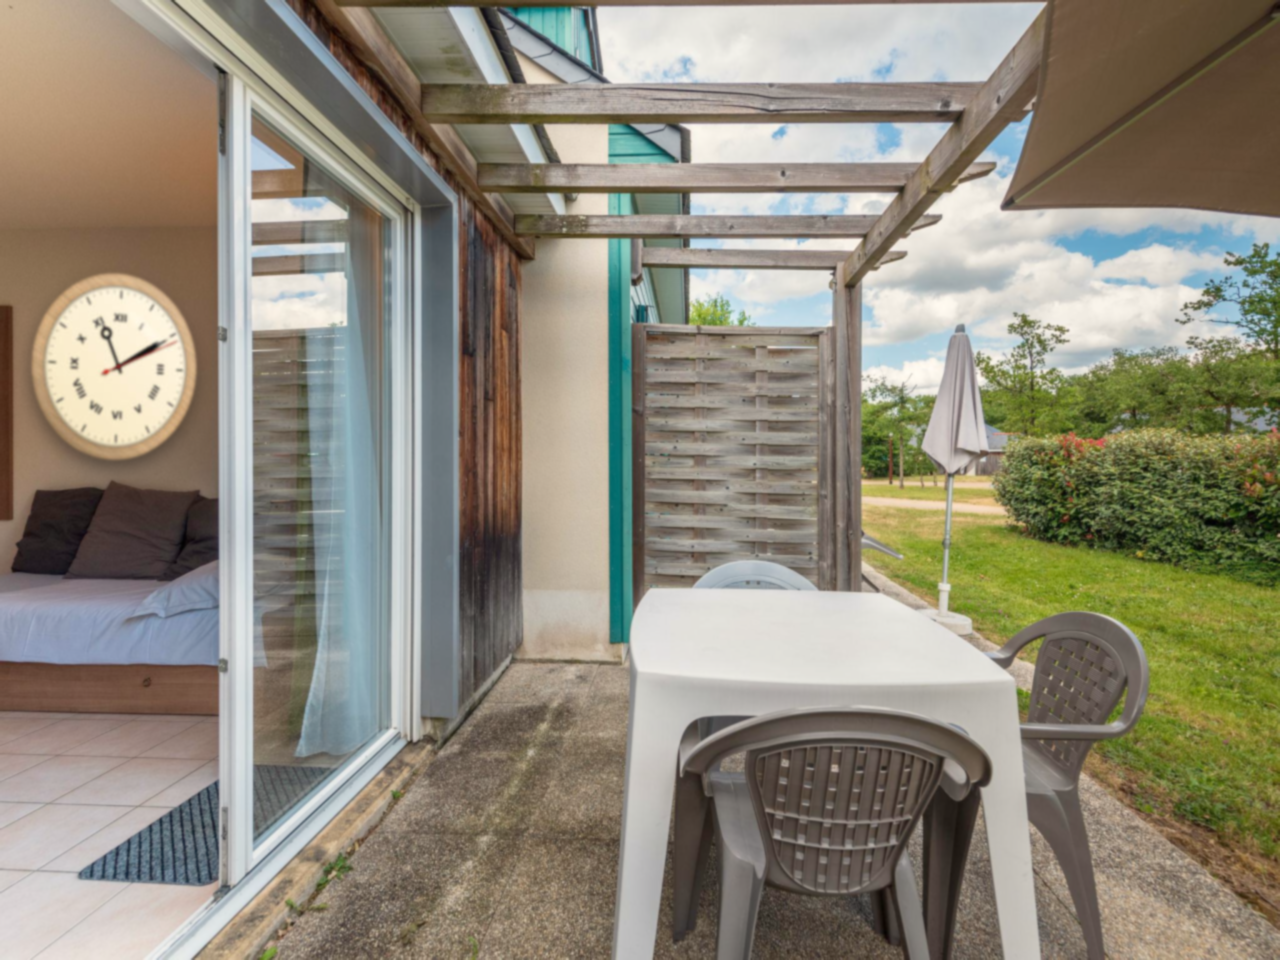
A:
11 h 10 min 11 s
